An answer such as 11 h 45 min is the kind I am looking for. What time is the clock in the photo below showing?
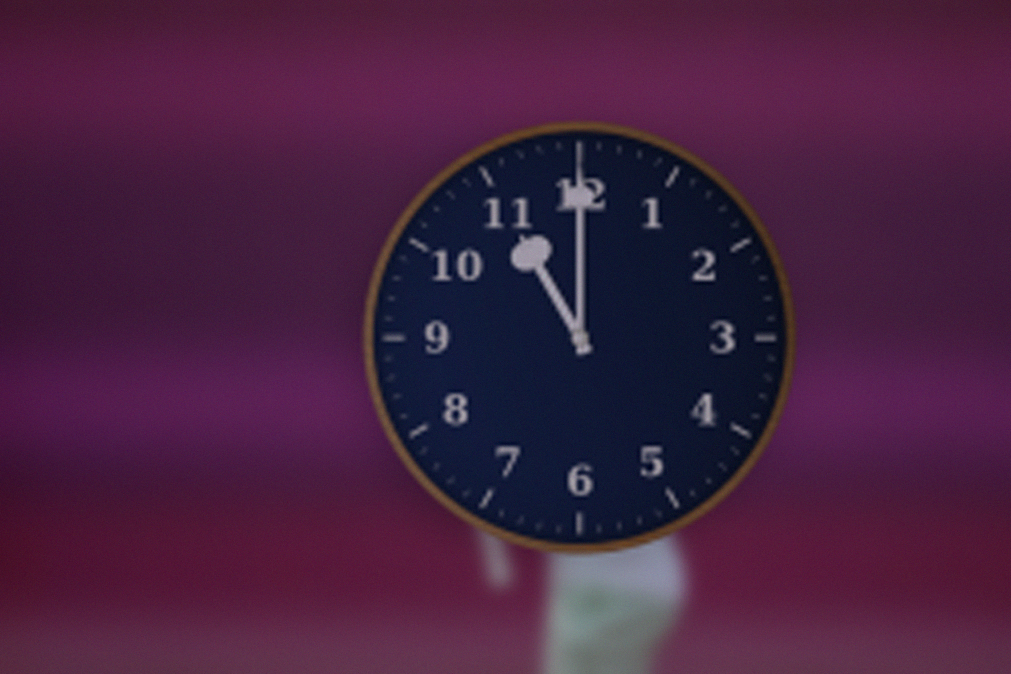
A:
11 h 00 min
